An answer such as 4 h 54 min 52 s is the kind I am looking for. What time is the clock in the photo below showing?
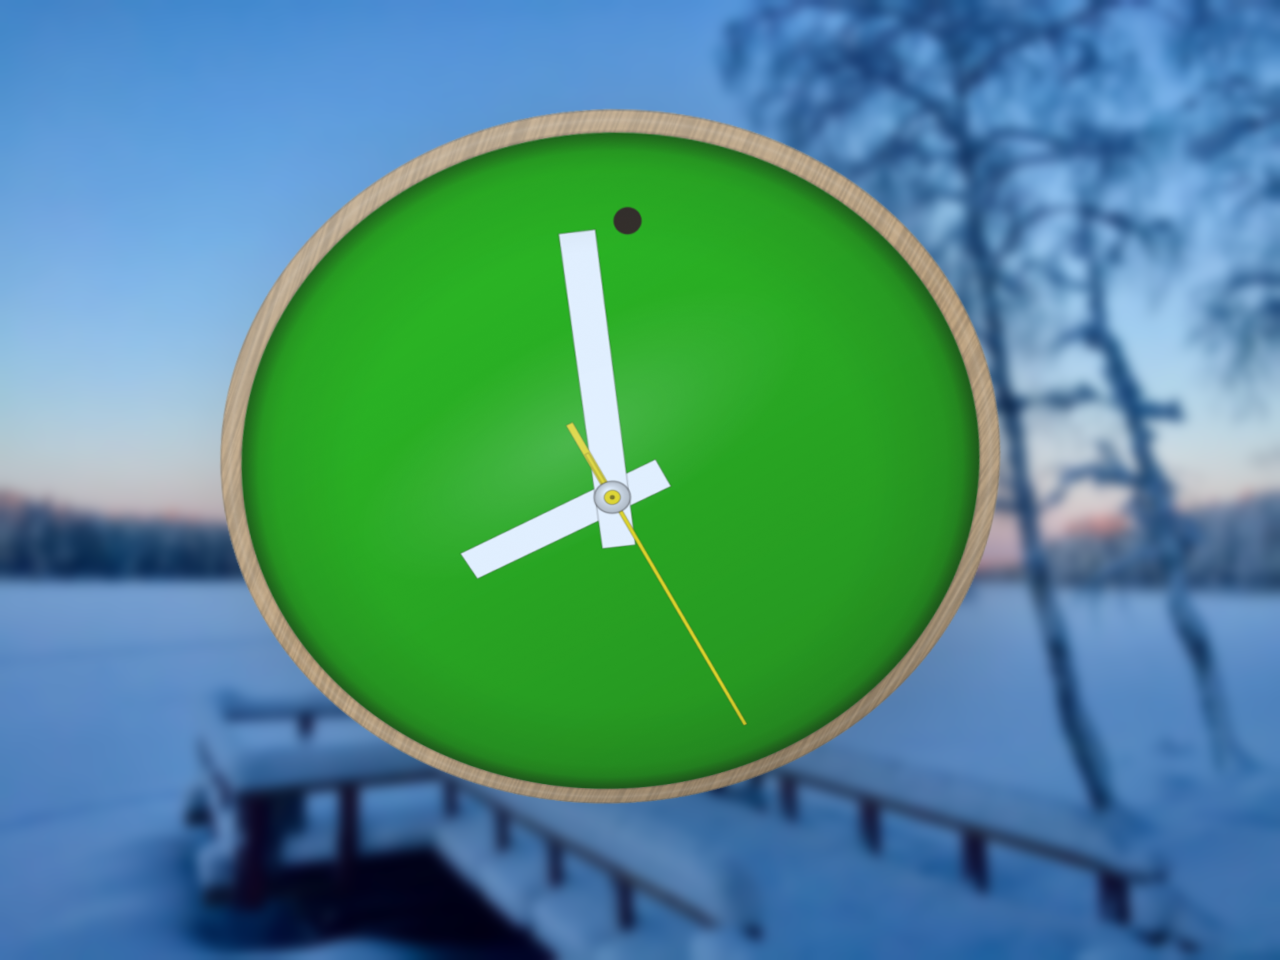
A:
7 h 58 min 25 s
